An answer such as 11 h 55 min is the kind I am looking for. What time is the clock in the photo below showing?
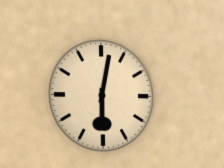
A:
6 h 02 min
